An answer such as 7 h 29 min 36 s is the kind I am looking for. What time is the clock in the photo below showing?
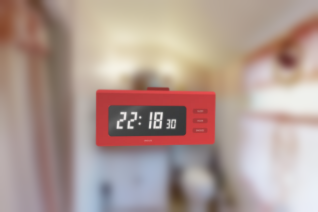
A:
22 h 18 min 30 s
